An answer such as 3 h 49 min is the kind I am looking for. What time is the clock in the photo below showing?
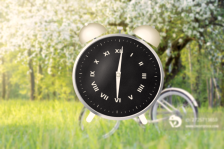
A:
6 h 01 min
